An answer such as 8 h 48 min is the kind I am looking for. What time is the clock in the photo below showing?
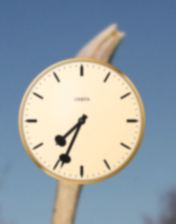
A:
7 h 34 min
